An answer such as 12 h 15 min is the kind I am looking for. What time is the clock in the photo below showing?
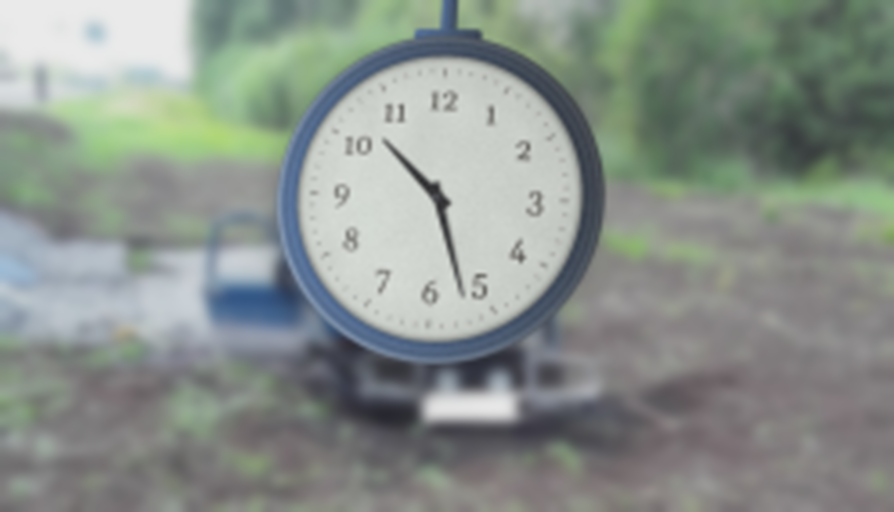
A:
10 h 27 min
